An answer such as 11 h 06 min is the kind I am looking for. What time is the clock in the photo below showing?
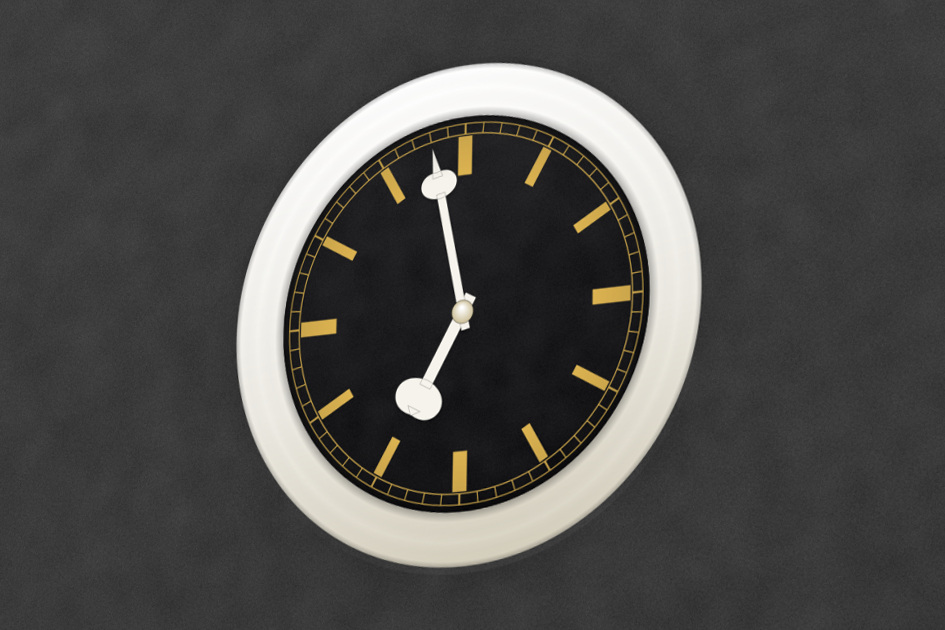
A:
6 h 58 min
